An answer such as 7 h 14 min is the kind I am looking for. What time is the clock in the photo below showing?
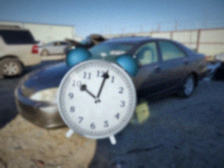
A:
10 h 02 min
